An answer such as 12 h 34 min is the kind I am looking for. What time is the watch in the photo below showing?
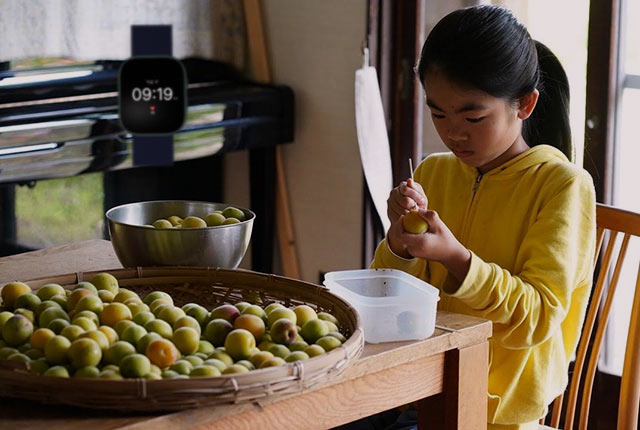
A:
9 h 19 min
